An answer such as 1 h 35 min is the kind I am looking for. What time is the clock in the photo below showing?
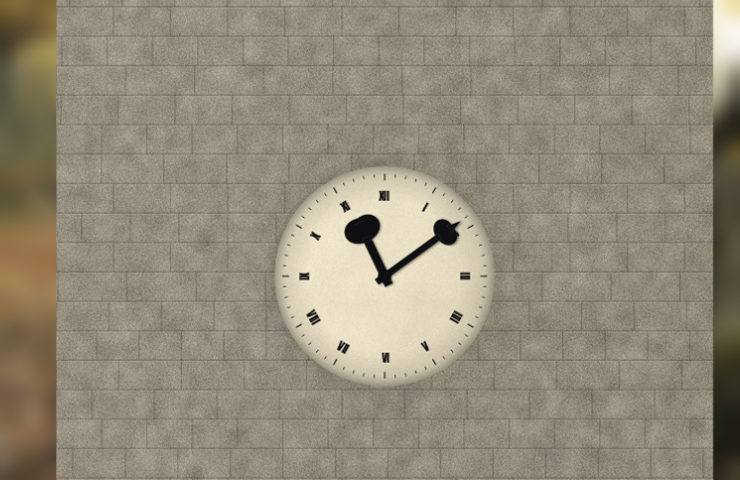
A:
11 h 09 min
